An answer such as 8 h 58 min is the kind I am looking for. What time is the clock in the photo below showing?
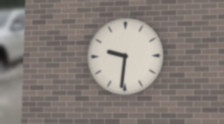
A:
9 h 31 min
